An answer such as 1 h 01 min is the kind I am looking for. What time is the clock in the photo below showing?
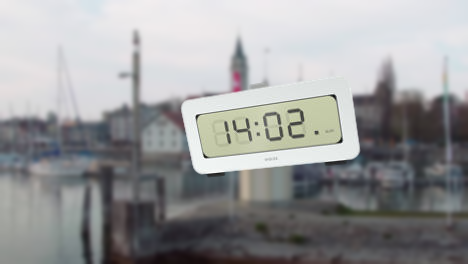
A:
14 h 02 min
